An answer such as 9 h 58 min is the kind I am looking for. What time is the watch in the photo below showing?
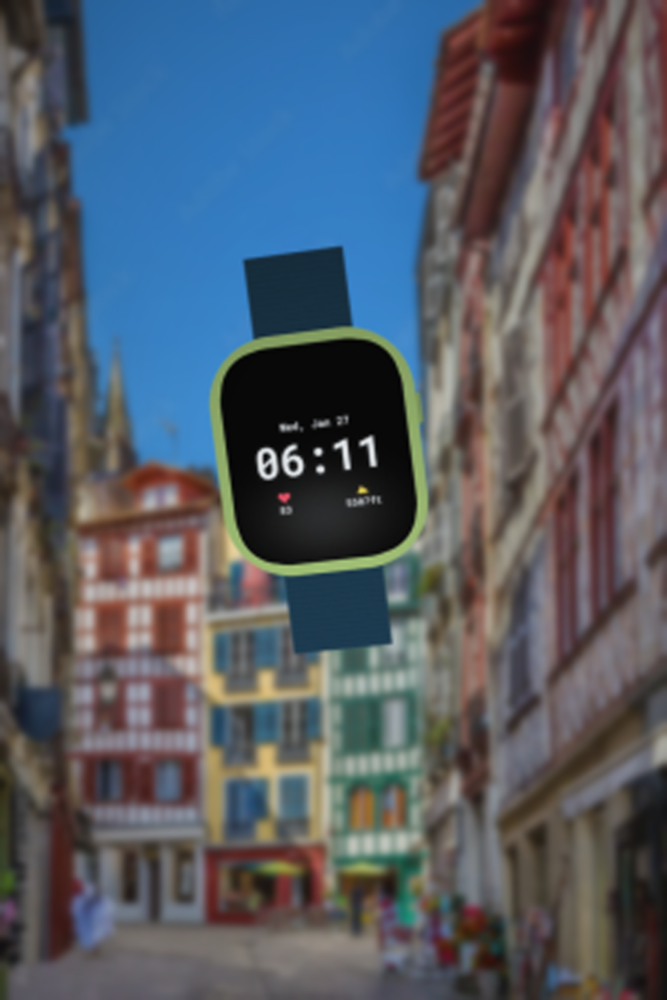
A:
6 h 11 min
